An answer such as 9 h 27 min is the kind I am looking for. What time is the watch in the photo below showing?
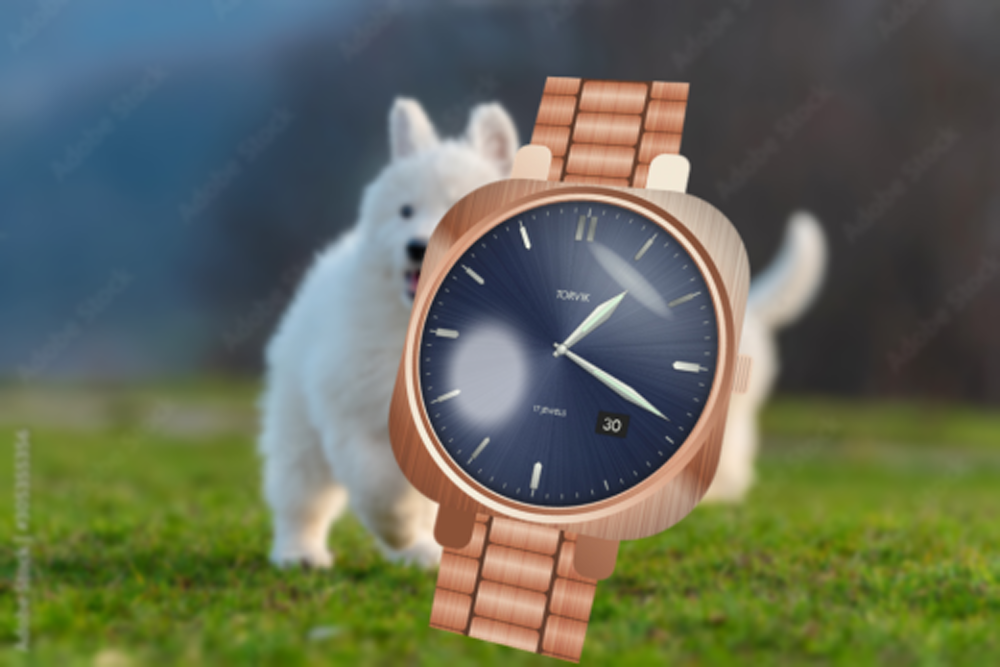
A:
1 h 19 min
